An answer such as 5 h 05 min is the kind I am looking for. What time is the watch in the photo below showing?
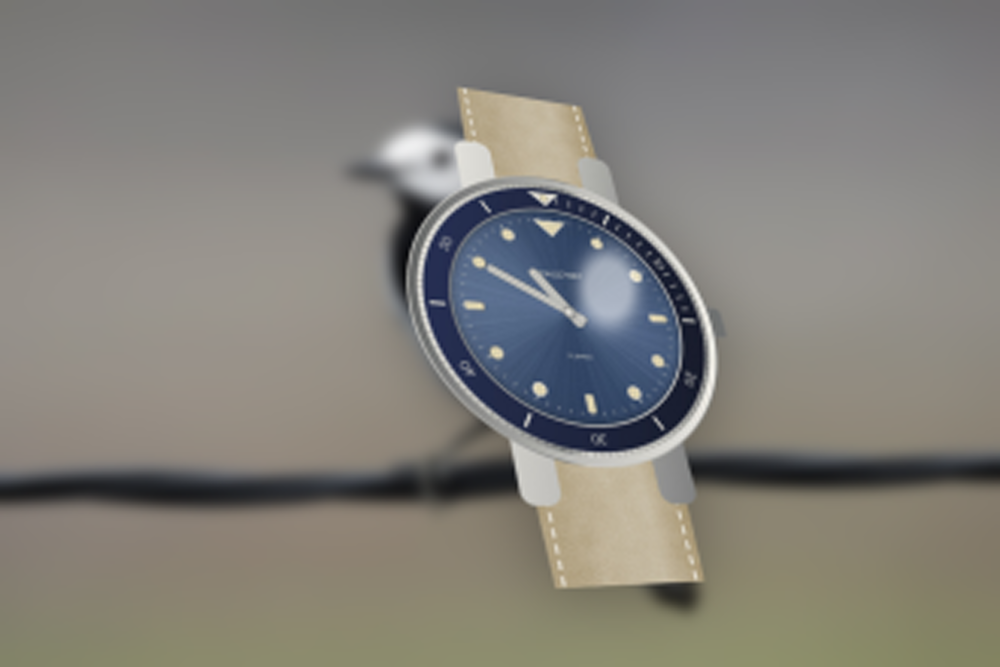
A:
10 h 50 min
